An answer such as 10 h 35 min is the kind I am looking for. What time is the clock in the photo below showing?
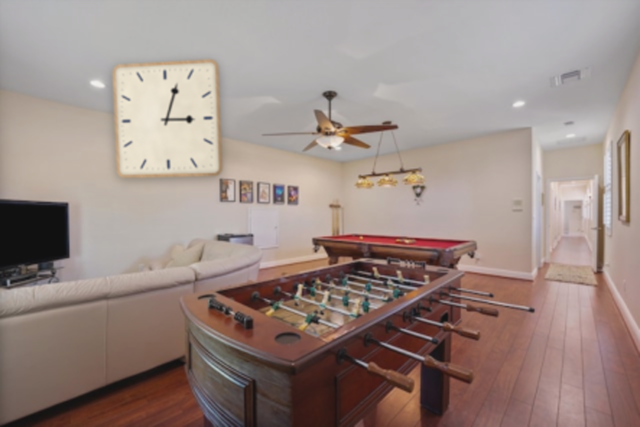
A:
3 h 03 min
